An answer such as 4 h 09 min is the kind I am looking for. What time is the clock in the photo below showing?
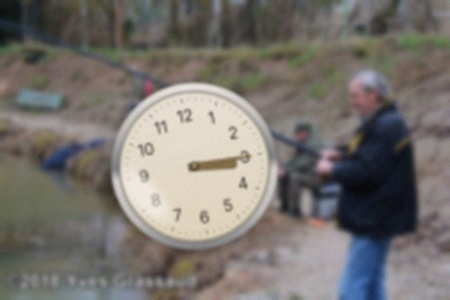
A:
3 h 15 min
